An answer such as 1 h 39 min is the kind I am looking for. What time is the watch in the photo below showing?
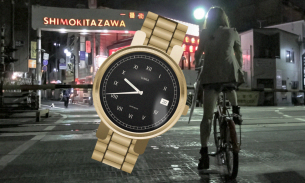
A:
9 h 41 min
